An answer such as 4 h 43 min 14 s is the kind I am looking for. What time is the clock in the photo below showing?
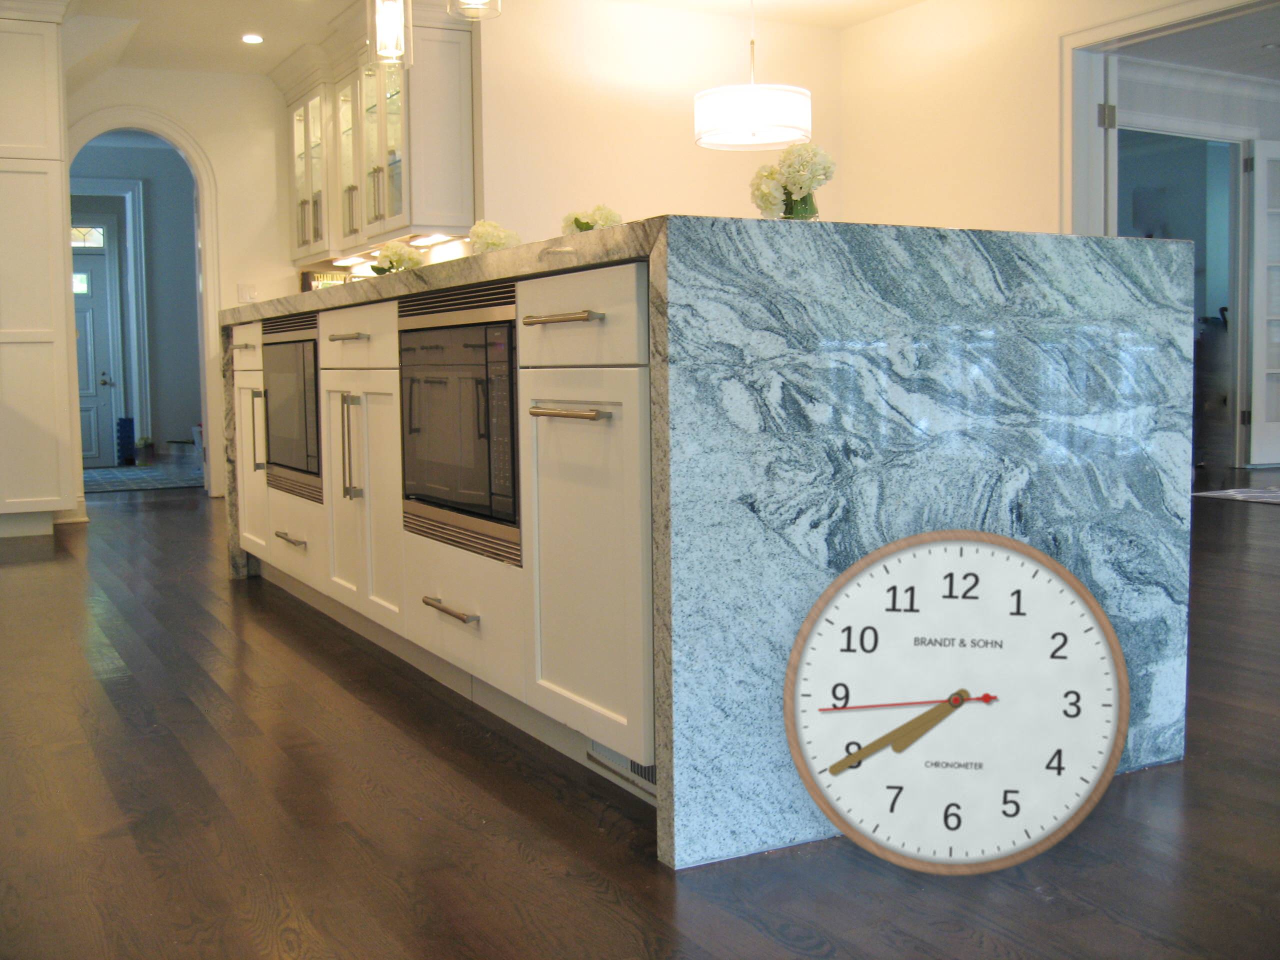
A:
7 h 39 min 44 s
